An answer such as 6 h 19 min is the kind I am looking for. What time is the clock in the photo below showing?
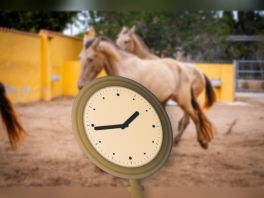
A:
1 h 44 min
